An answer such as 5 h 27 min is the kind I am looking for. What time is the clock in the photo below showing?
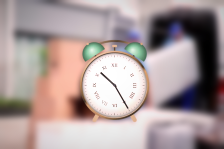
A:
10 h 25 min
